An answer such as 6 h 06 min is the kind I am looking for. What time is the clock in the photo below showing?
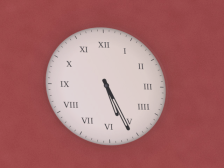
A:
5 h 26 min
